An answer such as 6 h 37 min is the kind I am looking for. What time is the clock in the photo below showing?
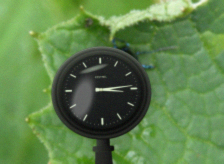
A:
3 h 14 min
